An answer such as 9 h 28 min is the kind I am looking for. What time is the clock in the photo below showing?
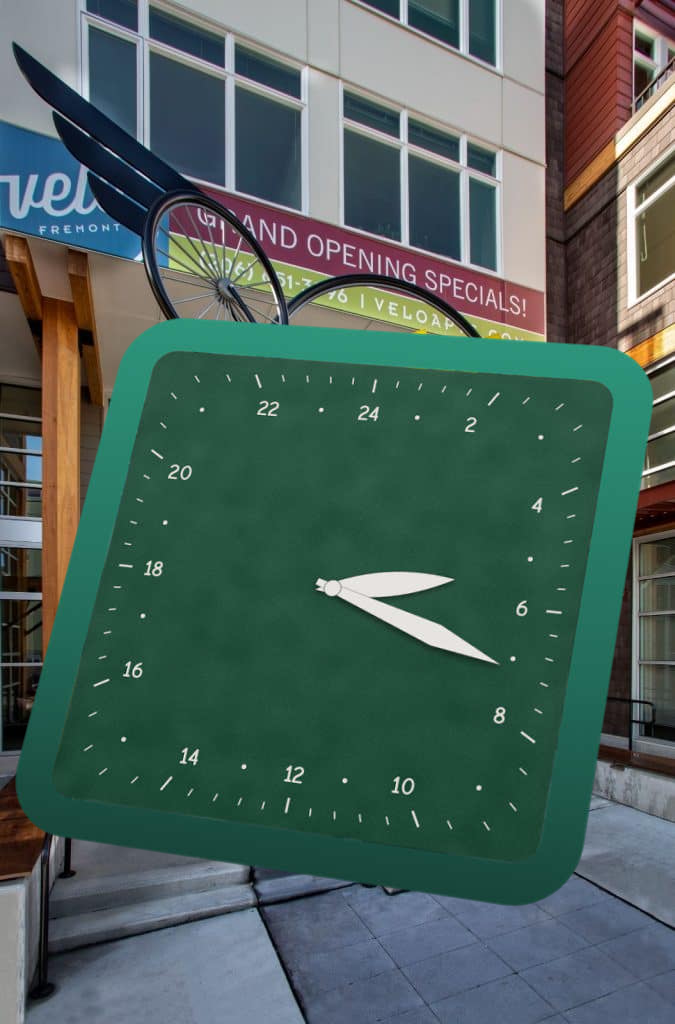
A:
5 h 18 min
